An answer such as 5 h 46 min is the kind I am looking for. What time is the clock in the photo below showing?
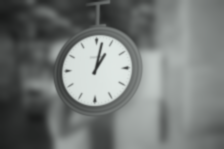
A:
1 h 02 min
